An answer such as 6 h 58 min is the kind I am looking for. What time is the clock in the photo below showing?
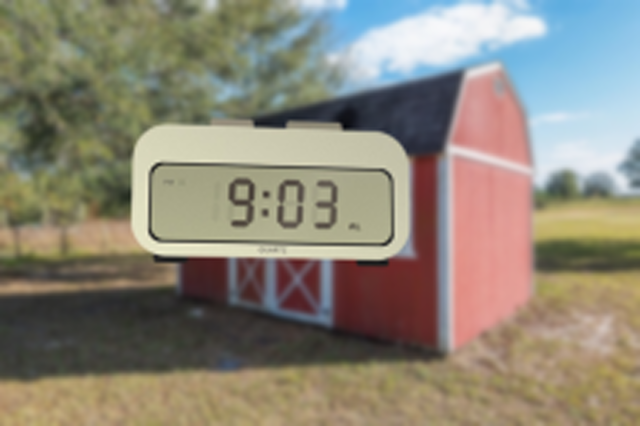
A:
9 h 03 min
